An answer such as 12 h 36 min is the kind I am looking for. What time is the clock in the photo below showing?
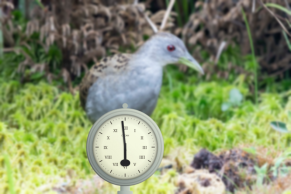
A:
5 h 59 min
